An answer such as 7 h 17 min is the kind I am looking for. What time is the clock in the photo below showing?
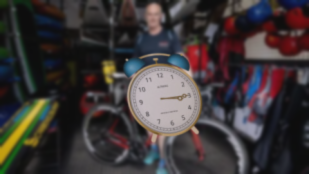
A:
3 h 15 min
